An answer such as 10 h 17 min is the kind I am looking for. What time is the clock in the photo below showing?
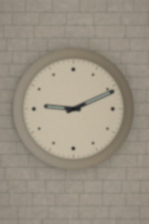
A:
9 h 11 min
